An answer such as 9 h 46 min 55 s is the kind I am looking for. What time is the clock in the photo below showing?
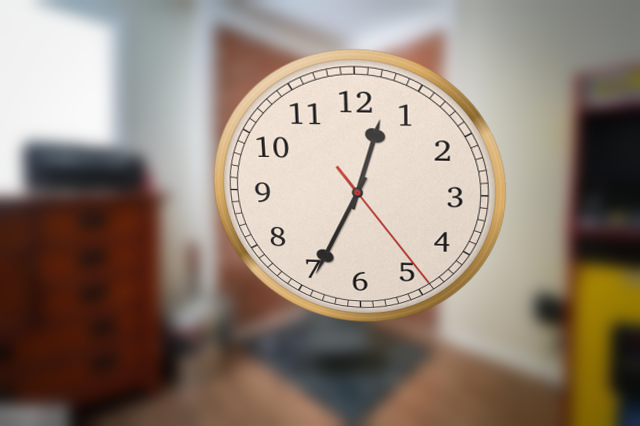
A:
12 h 34 min 24 s
